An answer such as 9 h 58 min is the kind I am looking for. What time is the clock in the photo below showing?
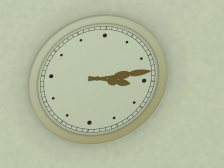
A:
3 h 13 min
